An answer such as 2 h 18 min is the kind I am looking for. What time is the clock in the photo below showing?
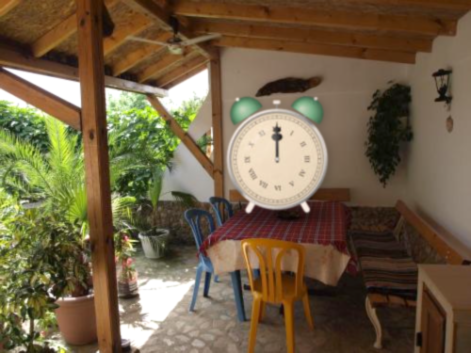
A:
12 h 00 min
